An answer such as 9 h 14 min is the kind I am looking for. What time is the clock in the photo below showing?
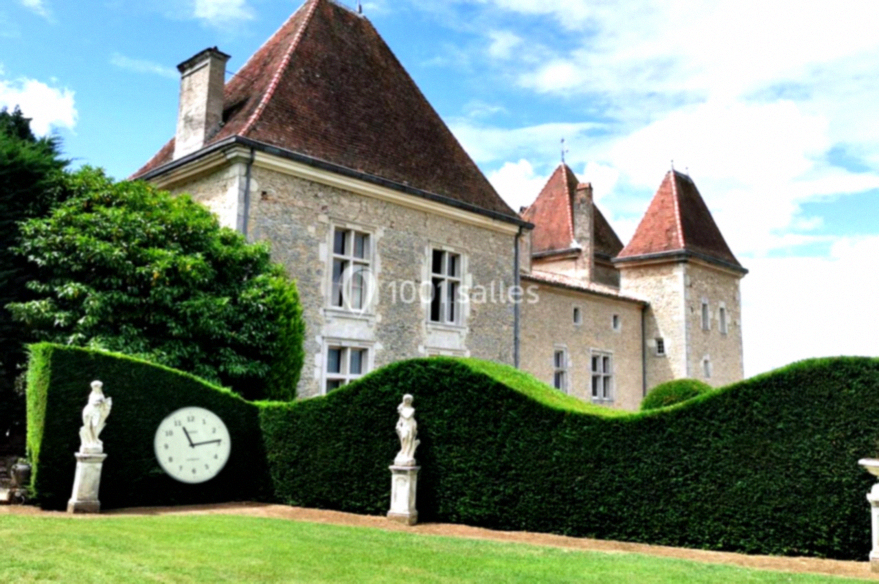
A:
11 h 14 min
